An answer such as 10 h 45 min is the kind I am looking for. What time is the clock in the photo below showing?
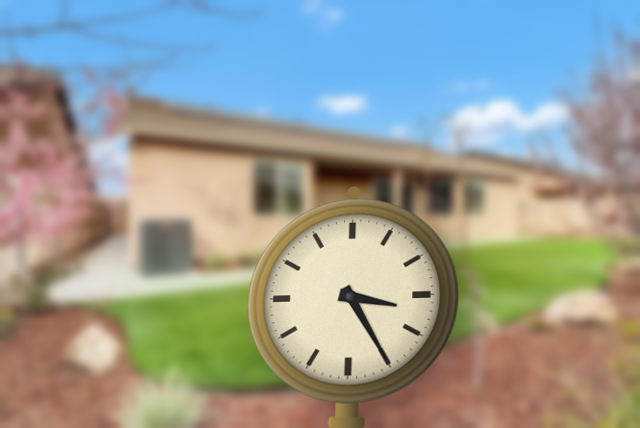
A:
3 h 25 min
